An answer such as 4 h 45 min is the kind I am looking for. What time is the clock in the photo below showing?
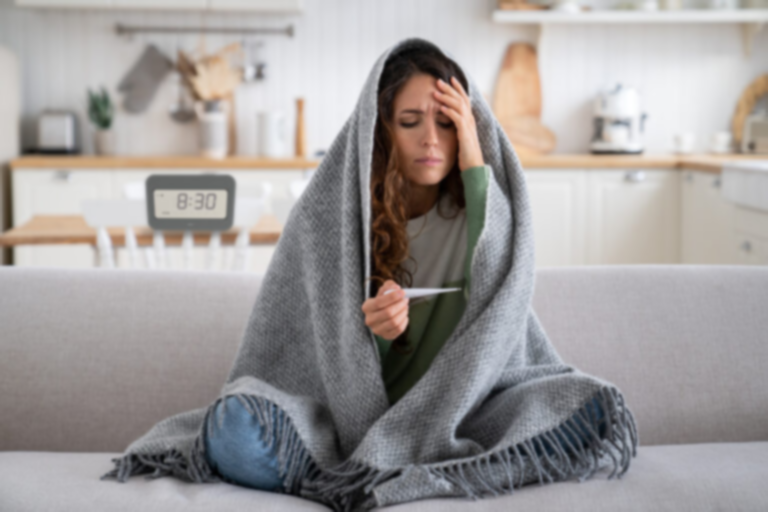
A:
8 h 30 min
